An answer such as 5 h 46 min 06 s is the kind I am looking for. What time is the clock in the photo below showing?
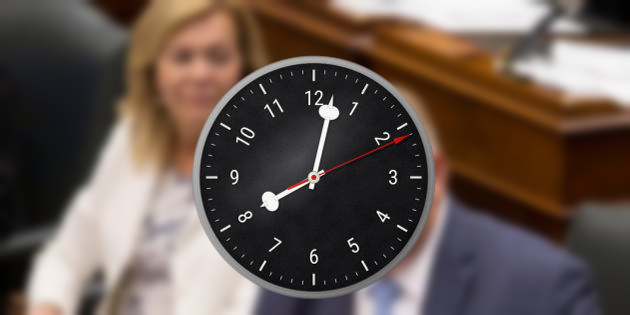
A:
8 h 02 min 11 s
